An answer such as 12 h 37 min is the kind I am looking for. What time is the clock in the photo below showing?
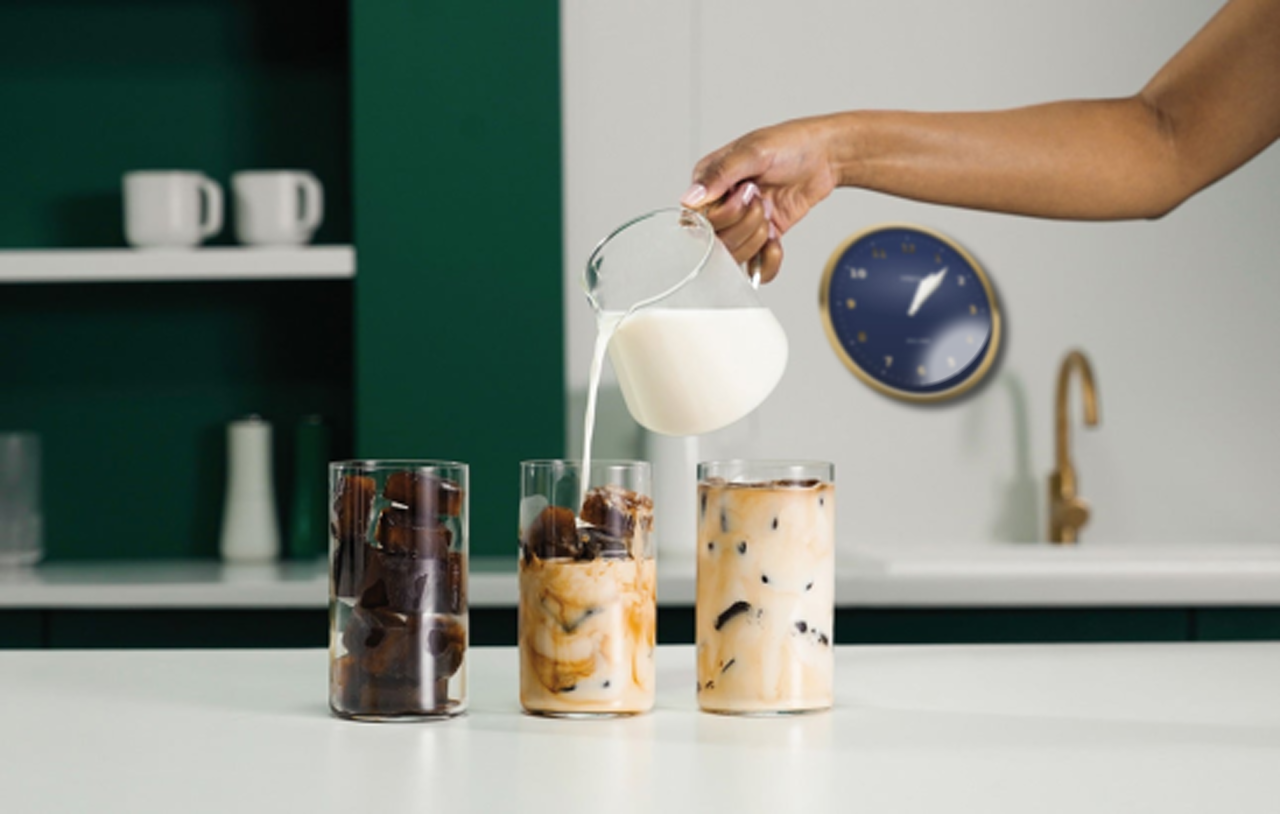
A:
1 h 07 min
